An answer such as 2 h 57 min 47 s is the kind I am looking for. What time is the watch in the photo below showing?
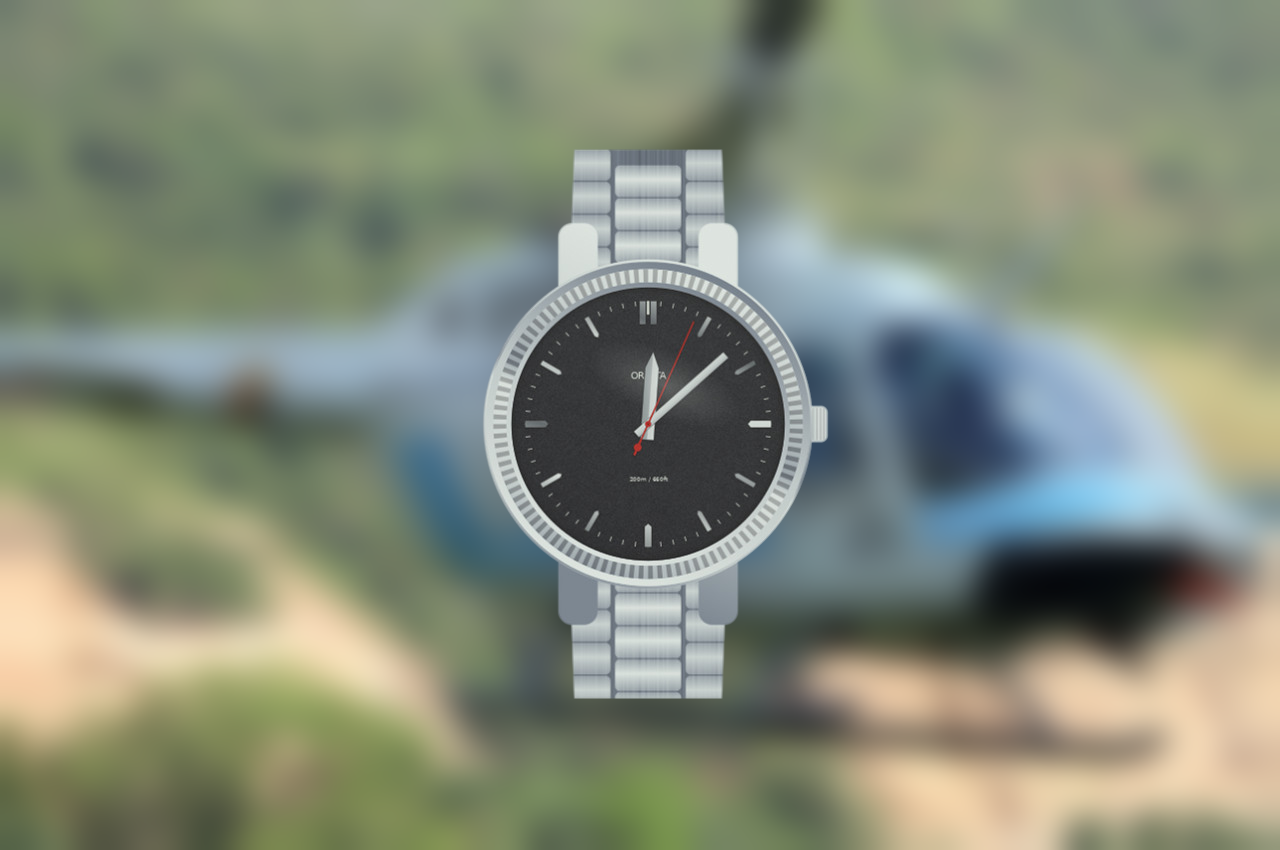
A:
12 h 08 min 04 s
